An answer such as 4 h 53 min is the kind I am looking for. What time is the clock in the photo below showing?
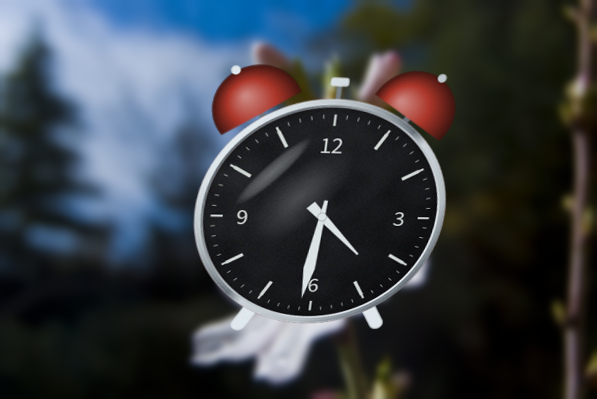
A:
4 h 31 min
